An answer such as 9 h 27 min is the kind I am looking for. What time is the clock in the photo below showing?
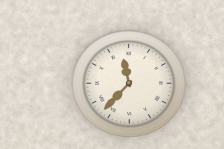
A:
11 h 37 min
